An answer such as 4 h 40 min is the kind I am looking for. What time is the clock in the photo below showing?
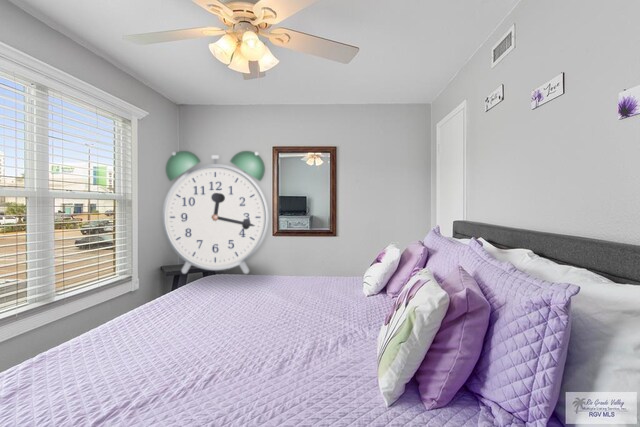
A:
12 h 17 min
